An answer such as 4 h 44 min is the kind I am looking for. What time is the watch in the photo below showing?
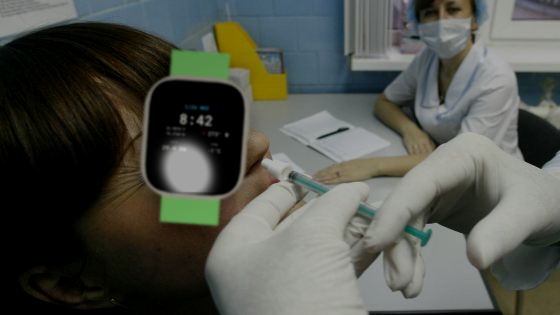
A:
8 h 42 min
